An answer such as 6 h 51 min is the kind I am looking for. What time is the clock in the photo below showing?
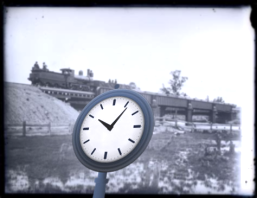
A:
10 h 06 min
